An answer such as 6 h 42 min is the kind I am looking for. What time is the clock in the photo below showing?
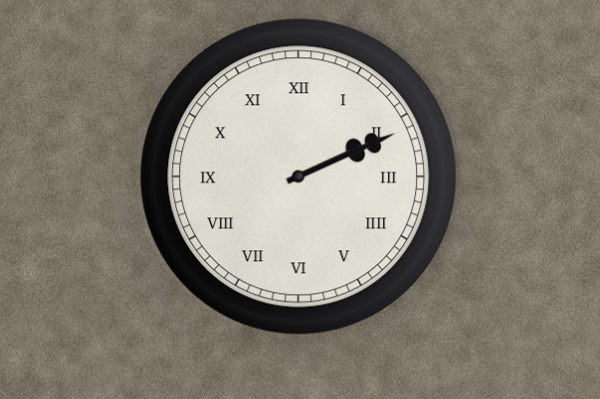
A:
2 h 11 min
